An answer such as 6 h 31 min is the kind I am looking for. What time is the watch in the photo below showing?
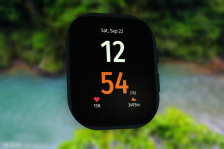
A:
12 h 54 min
